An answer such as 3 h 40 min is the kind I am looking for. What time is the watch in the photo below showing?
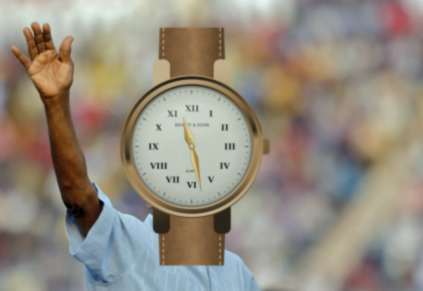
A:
11 h 28 min
